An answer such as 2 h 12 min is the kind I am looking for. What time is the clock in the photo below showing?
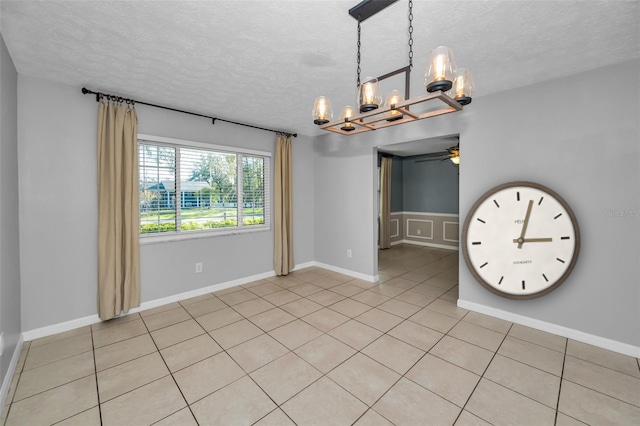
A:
3 h 03 min
